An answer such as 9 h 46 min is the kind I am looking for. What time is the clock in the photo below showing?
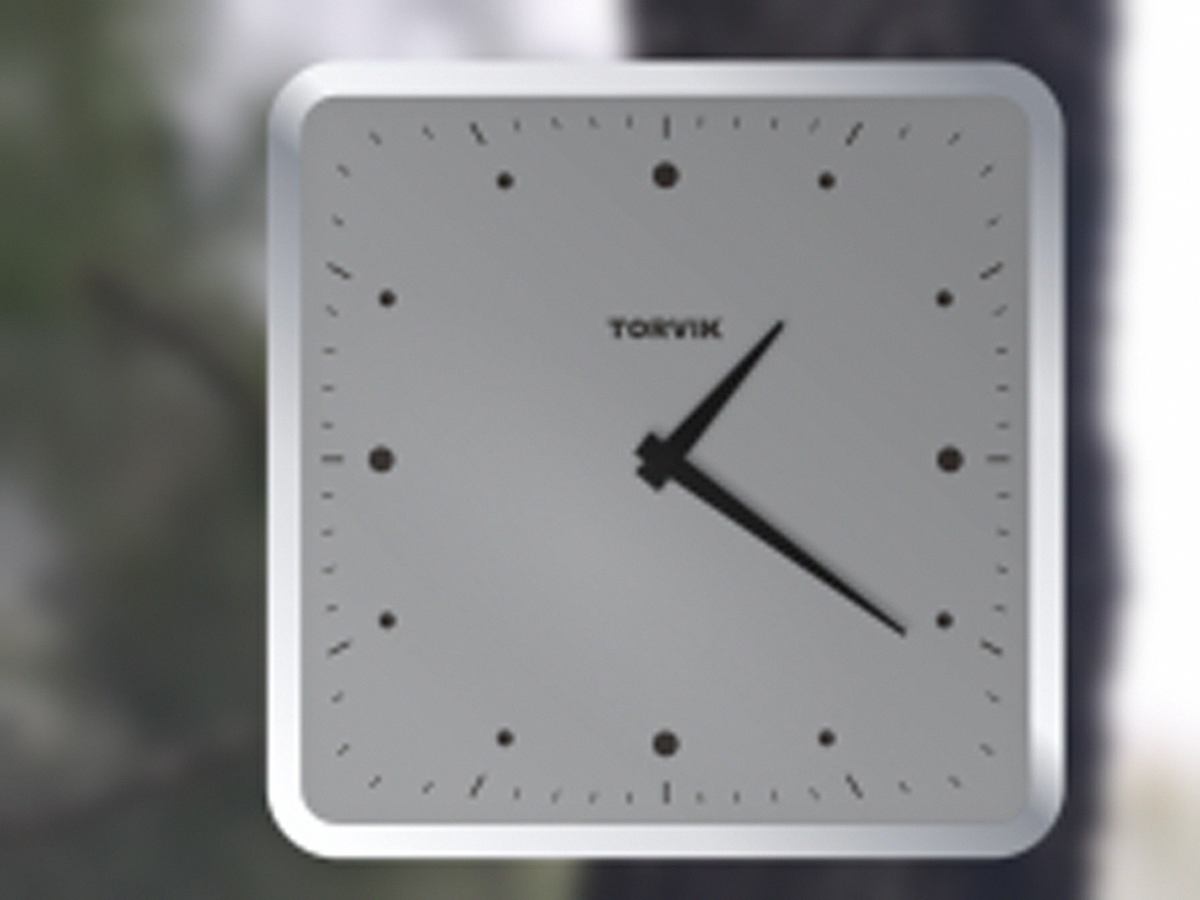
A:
1 h 21 min
